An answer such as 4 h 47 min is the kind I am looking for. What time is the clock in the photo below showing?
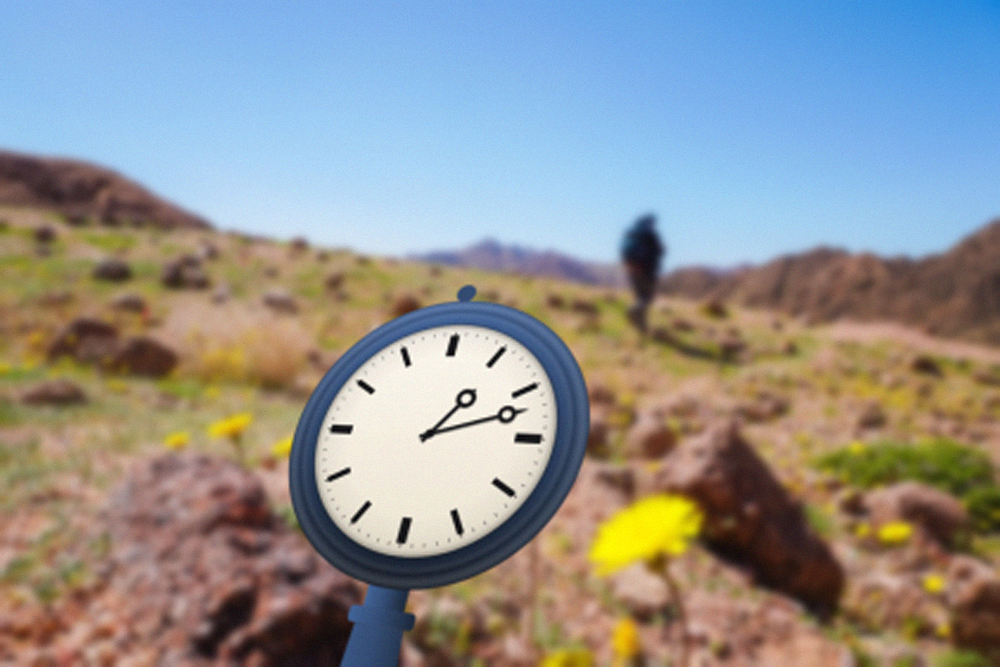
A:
1 h 12 min
